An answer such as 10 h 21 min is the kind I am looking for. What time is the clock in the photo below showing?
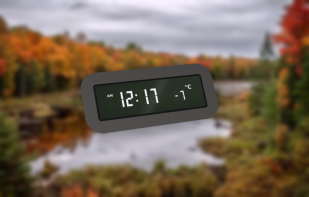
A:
12 h 17 min
